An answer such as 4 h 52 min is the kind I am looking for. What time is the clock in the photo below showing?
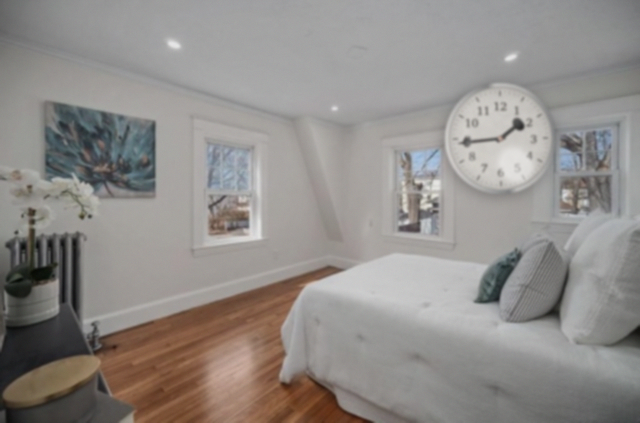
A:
1 h 44 min
